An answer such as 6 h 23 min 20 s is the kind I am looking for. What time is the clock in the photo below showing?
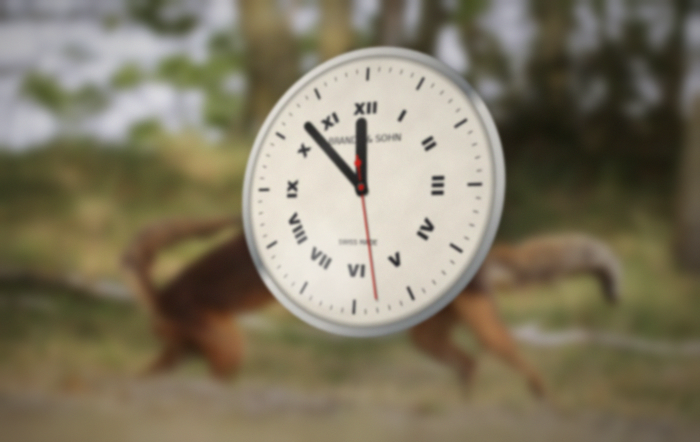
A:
11 h 52 min 28 s
